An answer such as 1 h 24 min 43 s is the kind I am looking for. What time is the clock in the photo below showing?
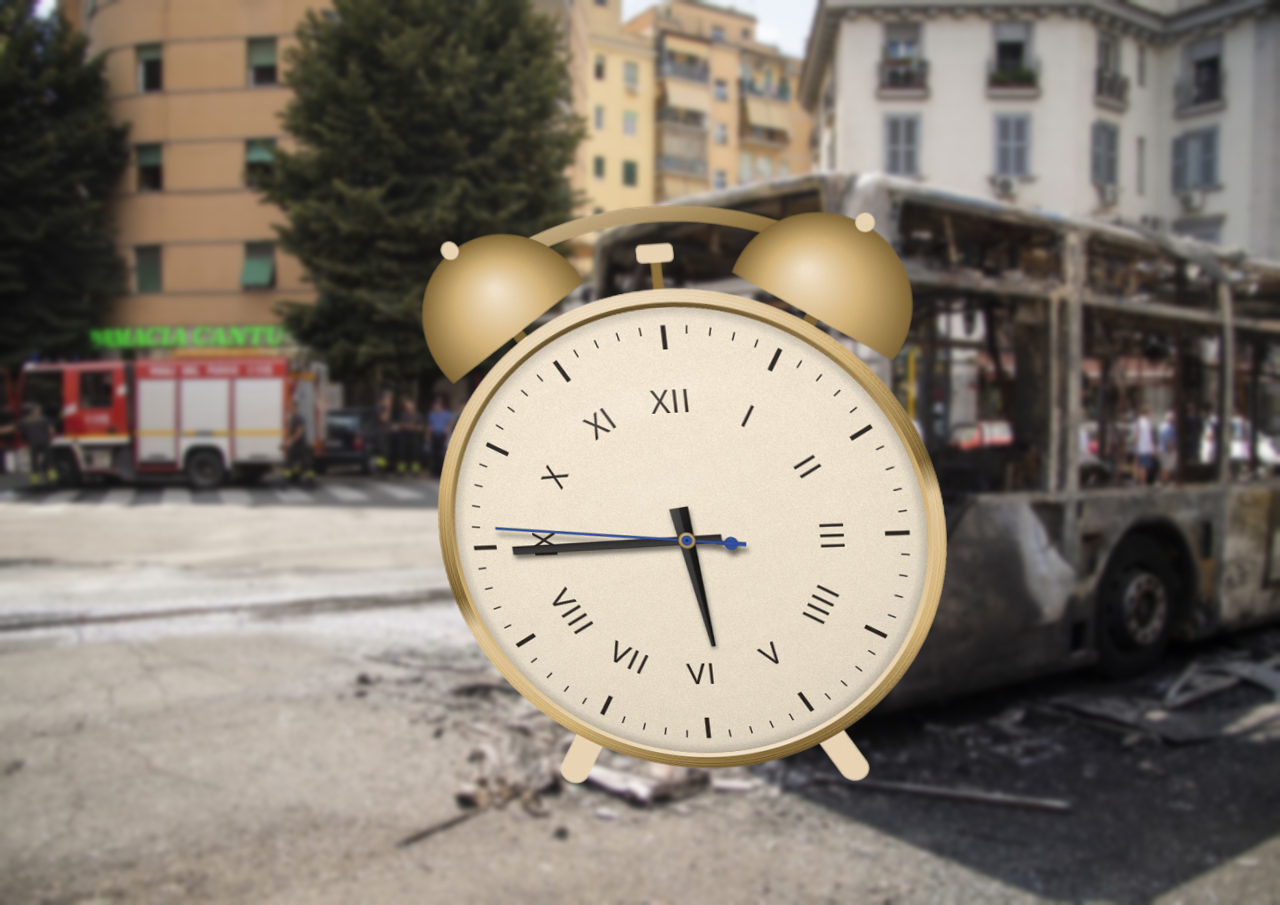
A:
5 h 44 min 46 s
